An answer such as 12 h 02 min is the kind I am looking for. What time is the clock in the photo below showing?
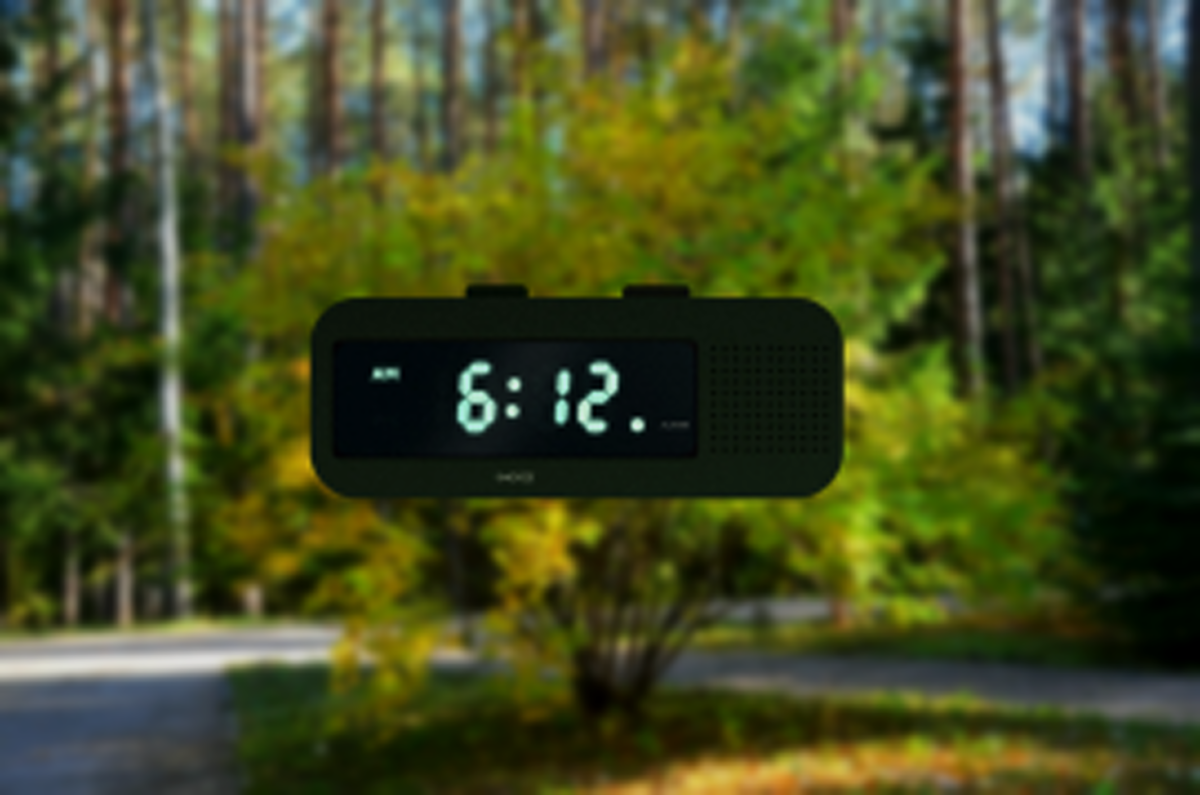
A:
6 h 12 min
